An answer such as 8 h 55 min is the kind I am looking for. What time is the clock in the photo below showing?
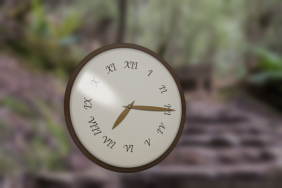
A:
7 h 15 min
